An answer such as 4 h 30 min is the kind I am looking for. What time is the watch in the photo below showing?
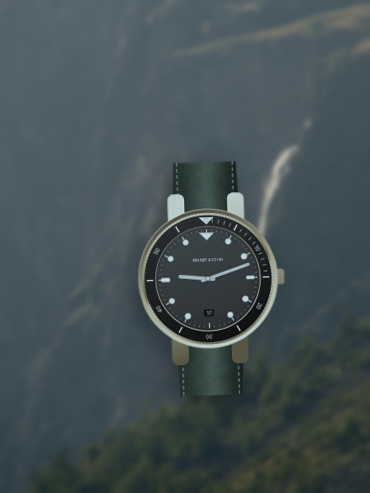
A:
9 h 12 min
